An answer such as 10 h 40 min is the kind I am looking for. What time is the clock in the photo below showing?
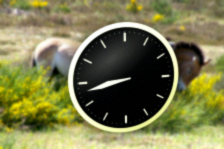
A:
8 h 43 min
